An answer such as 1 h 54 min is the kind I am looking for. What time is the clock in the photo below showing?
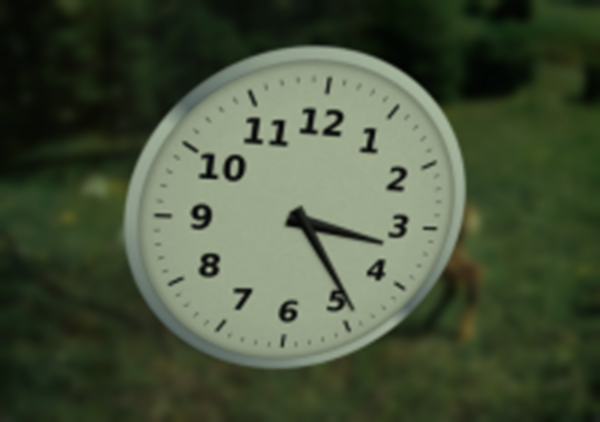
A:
3 h 24 min
